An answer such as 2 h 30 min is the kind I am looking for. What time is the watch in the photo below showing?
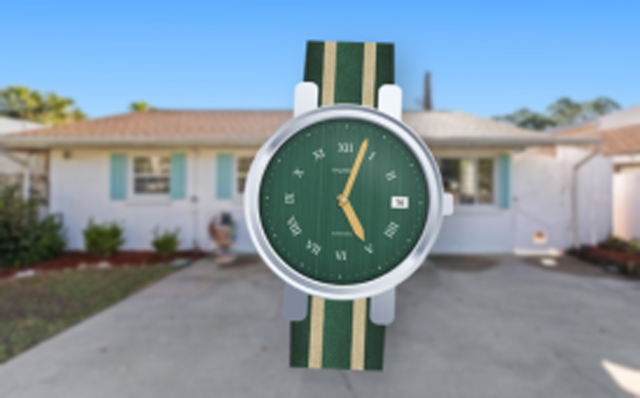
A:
5 h 03 min
